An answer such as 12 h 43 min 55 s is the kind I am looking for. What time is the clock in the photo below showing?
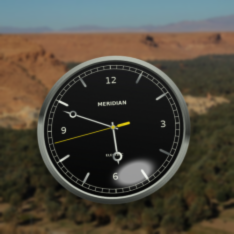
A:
5 h 48 min 43 s
